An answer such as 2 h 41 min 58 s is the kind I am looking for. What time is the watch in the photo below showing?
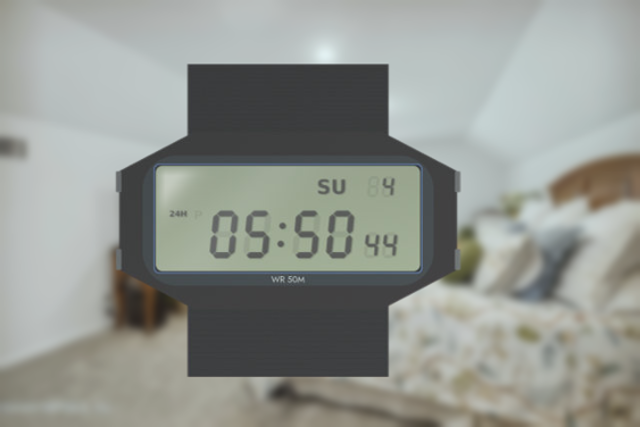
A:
5 h 50 min 44 s
